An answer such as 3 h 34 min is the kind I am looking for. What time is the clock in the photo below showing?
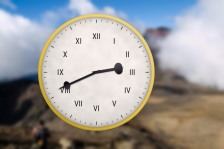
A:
2 h 41 min
